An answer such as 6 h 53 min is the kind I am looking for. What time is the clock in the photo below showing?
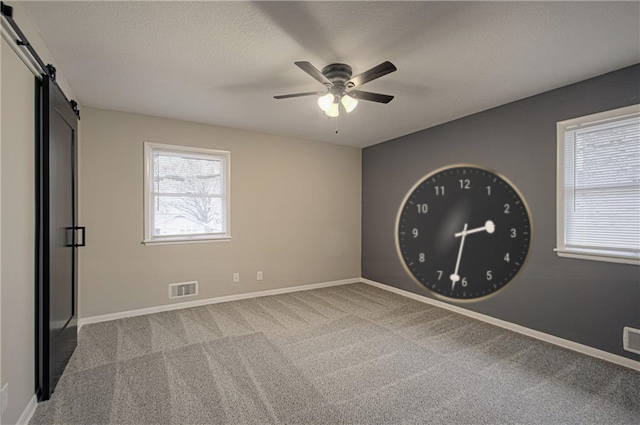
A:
2 h 32 min
